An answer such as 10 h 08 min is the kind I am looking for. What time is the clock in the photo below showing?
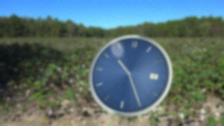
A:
10 h 25 min
